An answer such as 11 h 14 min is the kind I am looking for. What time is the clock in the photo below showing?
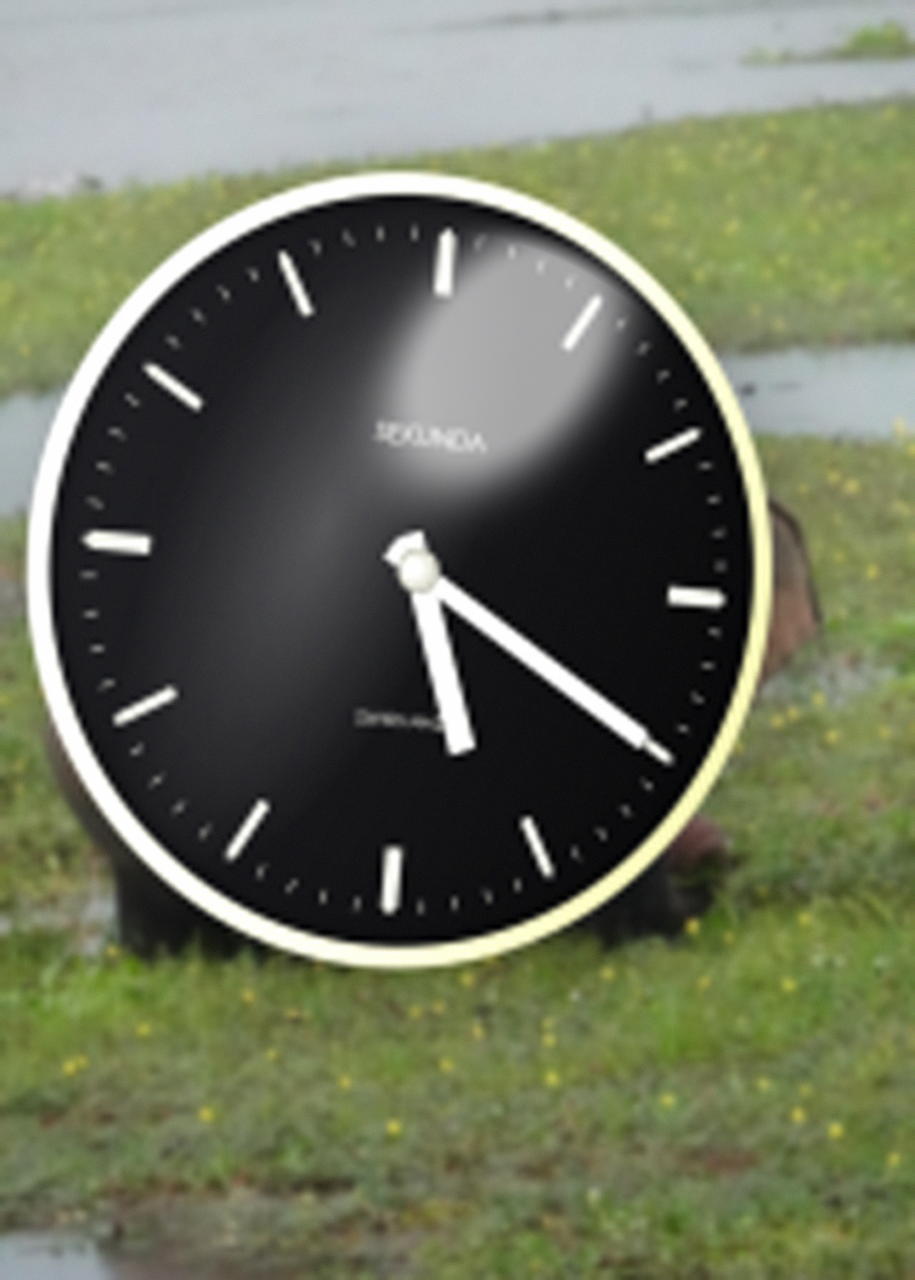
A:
5 h 20 min
